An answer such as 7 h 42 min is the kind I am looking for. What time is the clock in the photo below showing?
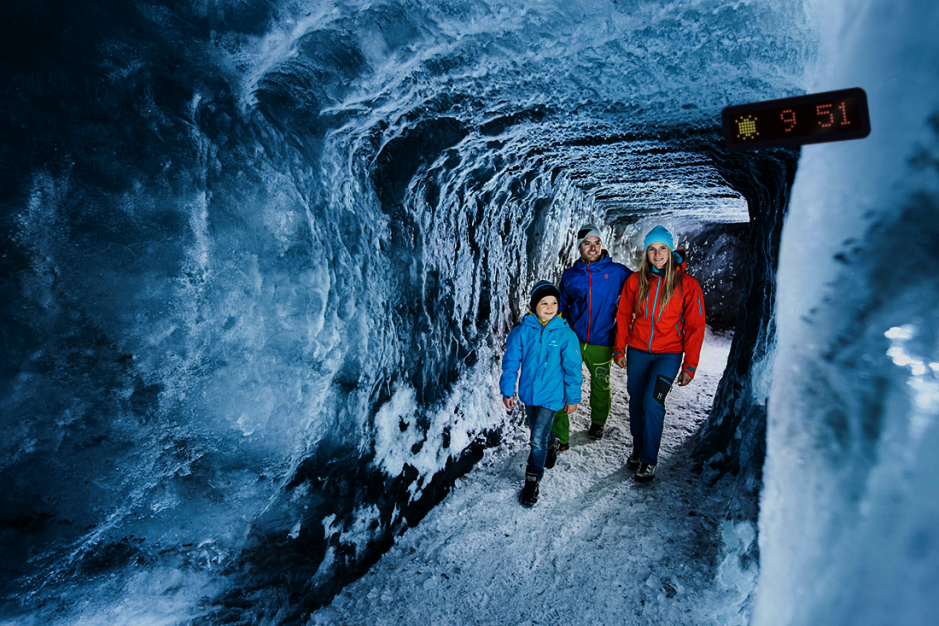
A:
9 h 51 min
